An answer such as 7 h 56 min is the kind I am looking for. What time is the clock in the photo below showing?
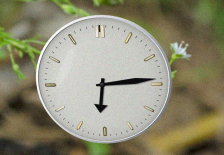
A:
6 h 14 min
